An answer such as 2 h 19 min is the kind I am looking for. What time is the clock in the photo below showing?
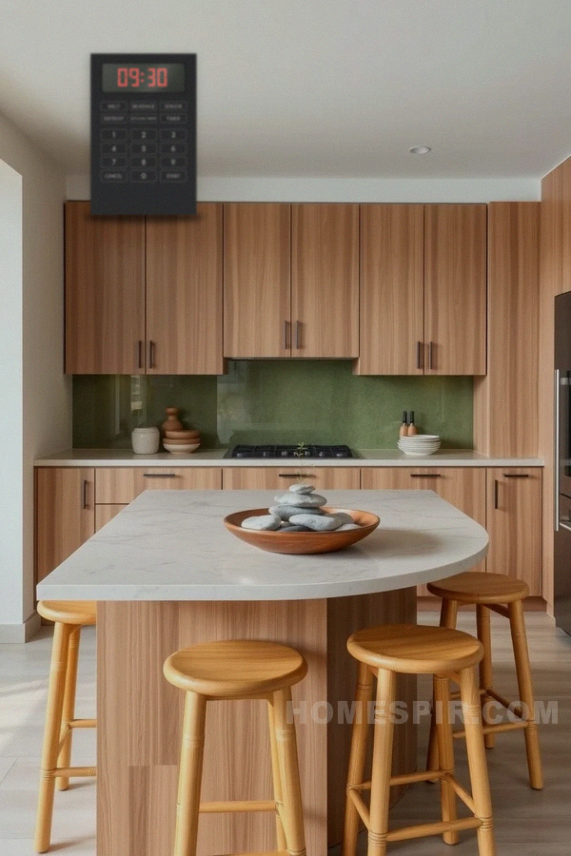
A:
9 h 30 min
